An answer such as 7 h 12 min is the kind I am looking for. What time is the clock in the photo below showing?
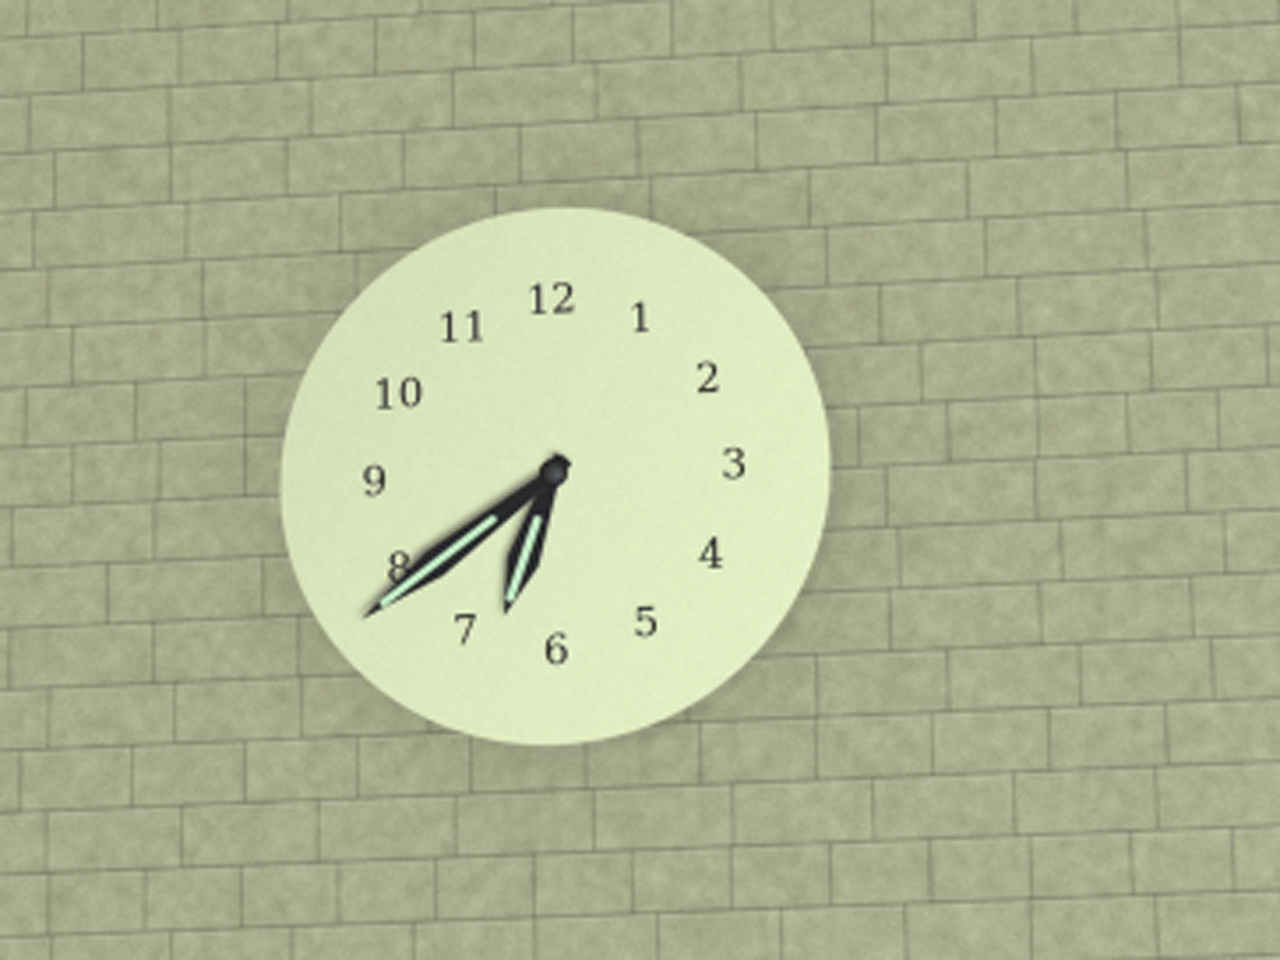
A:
6 h 39 min
